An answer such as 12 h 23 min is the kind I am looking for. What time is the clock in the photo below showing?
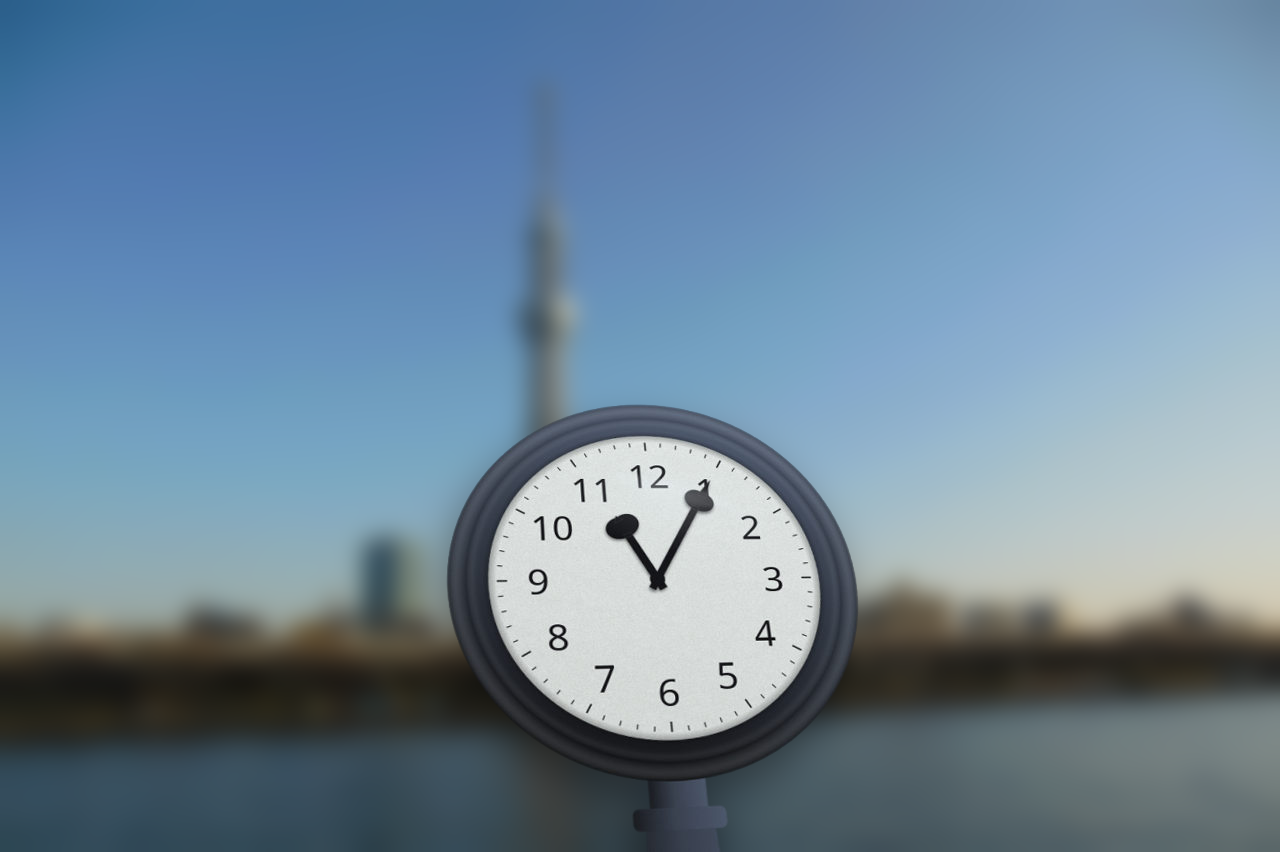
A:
11 h 05 min
